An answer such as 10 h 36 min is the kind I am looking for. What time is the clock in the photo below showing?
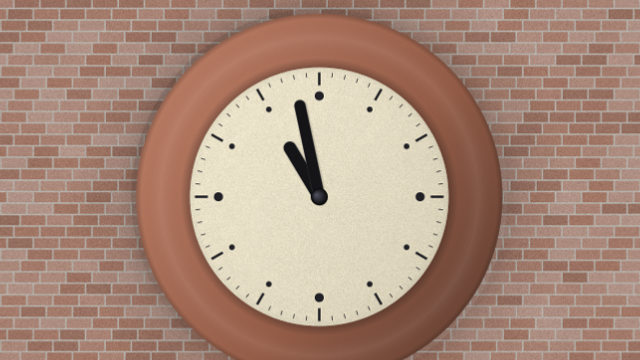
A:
10 h 58 min
